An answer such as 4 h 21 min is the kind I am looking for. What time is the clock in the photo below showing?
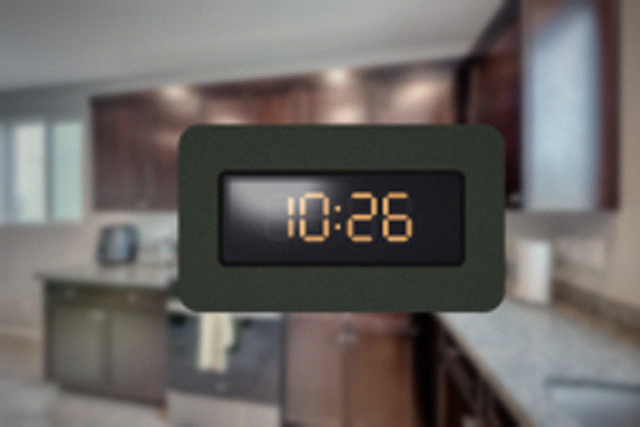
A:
10 h 26 min
